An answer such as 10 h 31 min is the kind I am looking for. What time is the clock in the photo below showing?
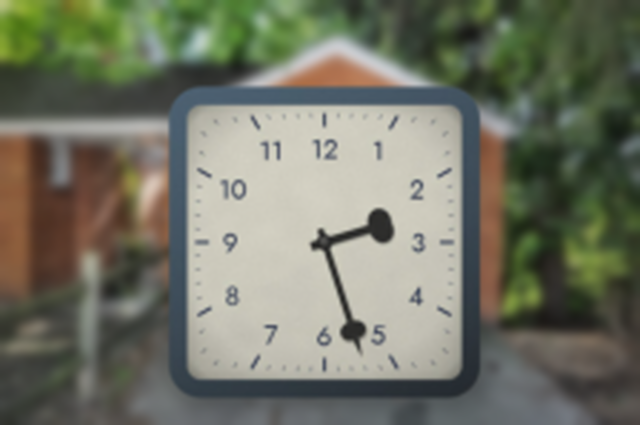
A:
2 h 27 min
